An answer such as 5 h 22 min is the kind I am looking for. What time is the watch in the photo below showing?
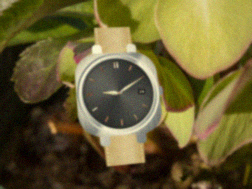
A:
9 h 10 min
